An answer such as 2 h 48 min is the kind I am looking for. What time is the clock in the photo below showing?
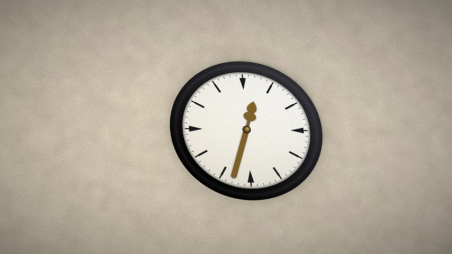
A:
12 h 33 min
